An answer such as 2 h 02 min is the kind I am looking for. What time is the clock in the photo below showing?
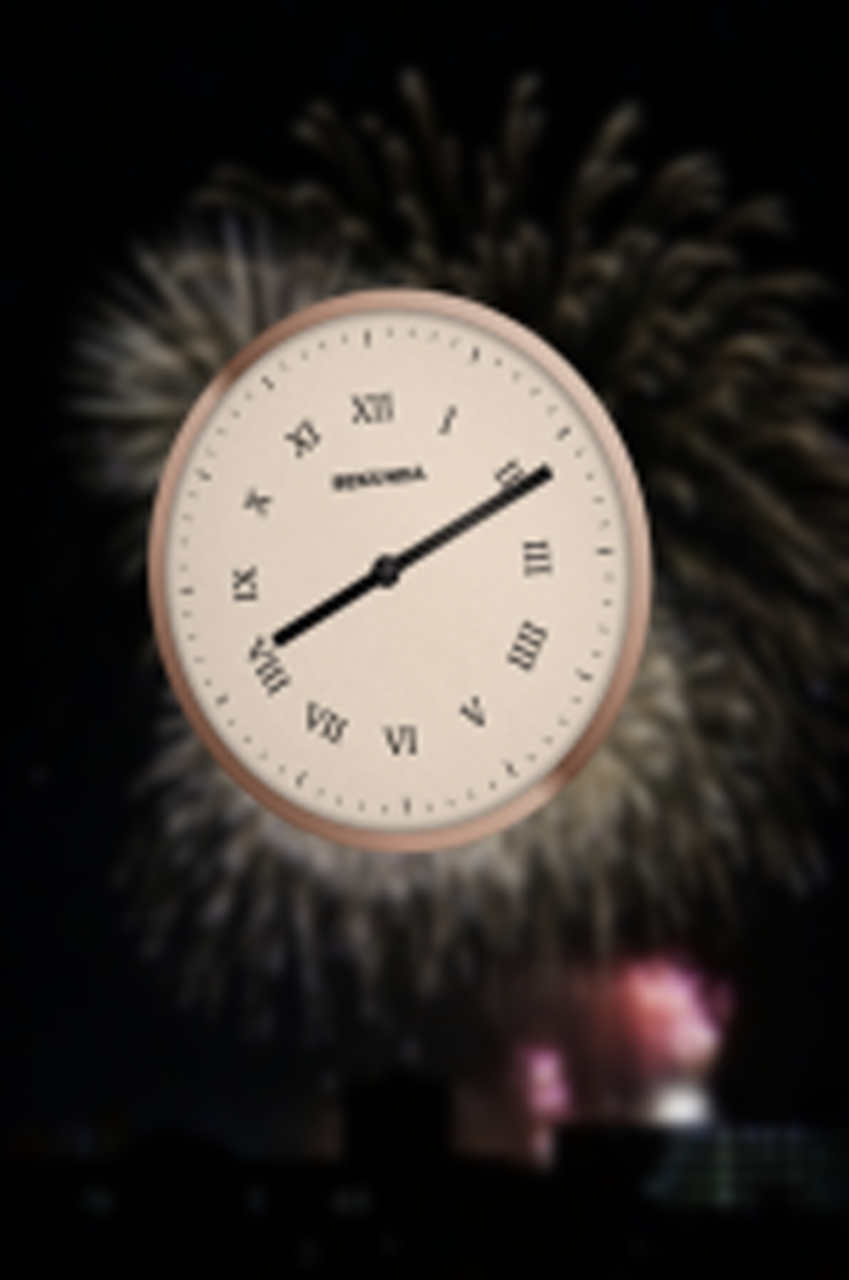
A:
8 h 11 min
